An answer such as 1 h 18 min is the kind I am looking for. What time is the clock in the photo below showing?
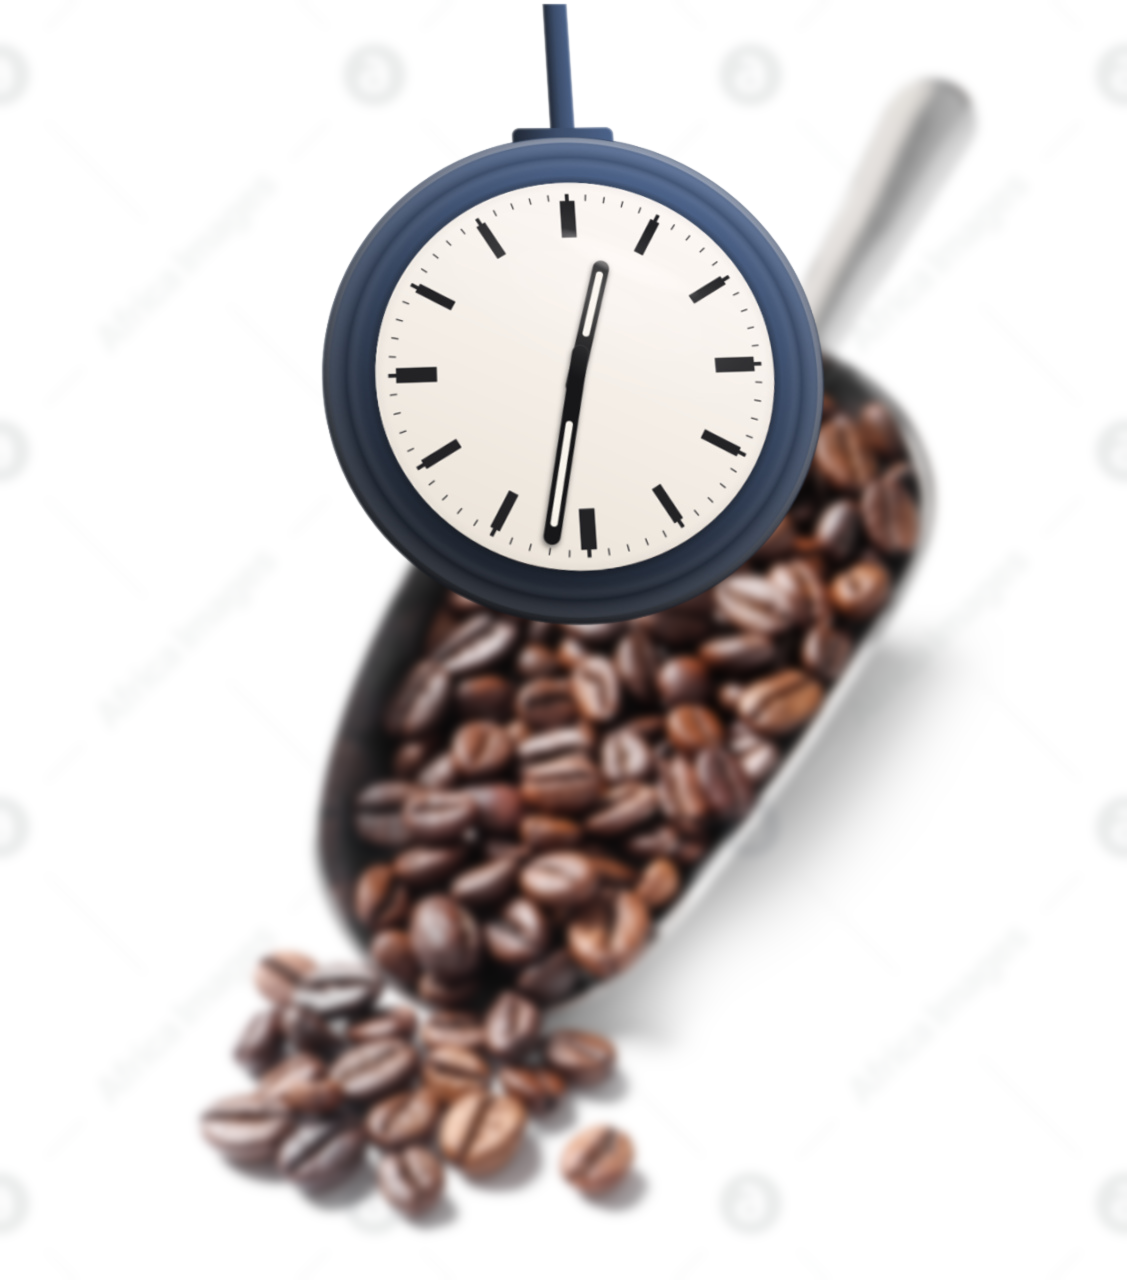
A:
12 h 32 min
